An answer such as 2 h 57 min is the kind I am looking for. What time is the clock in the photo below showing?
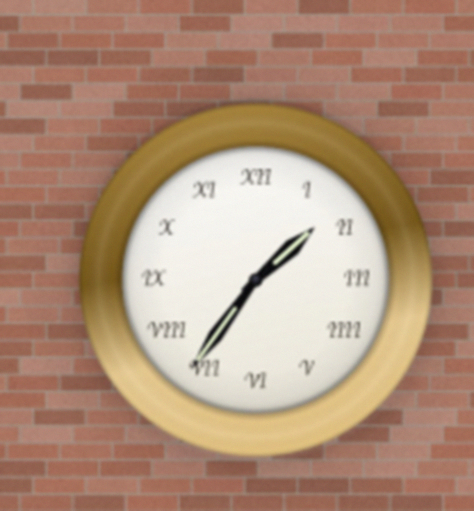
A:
1 h 36 min
